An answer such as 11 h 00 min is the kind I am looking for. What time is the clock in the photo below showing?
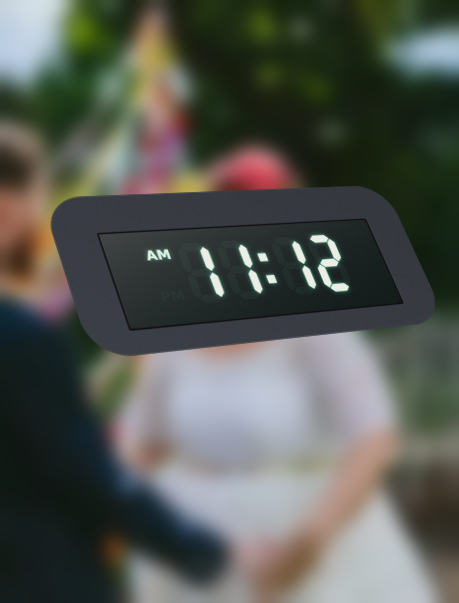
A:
11 h 12 min
